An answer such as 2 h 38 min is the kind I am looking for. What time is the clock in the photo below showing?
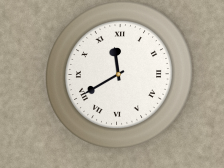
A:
11 h 40 min
